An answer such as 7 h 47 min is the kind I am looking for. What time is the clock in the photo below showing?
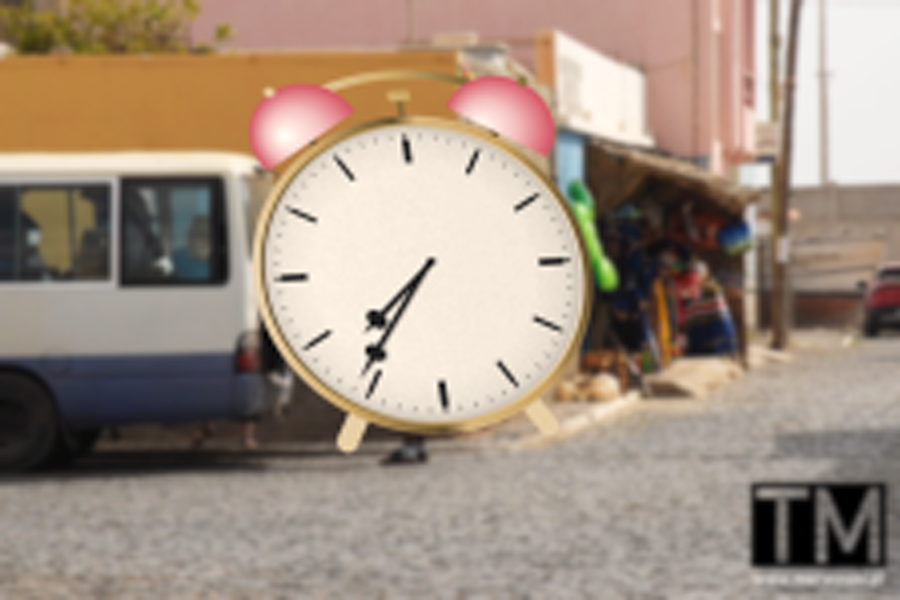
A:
7 h 36 min
